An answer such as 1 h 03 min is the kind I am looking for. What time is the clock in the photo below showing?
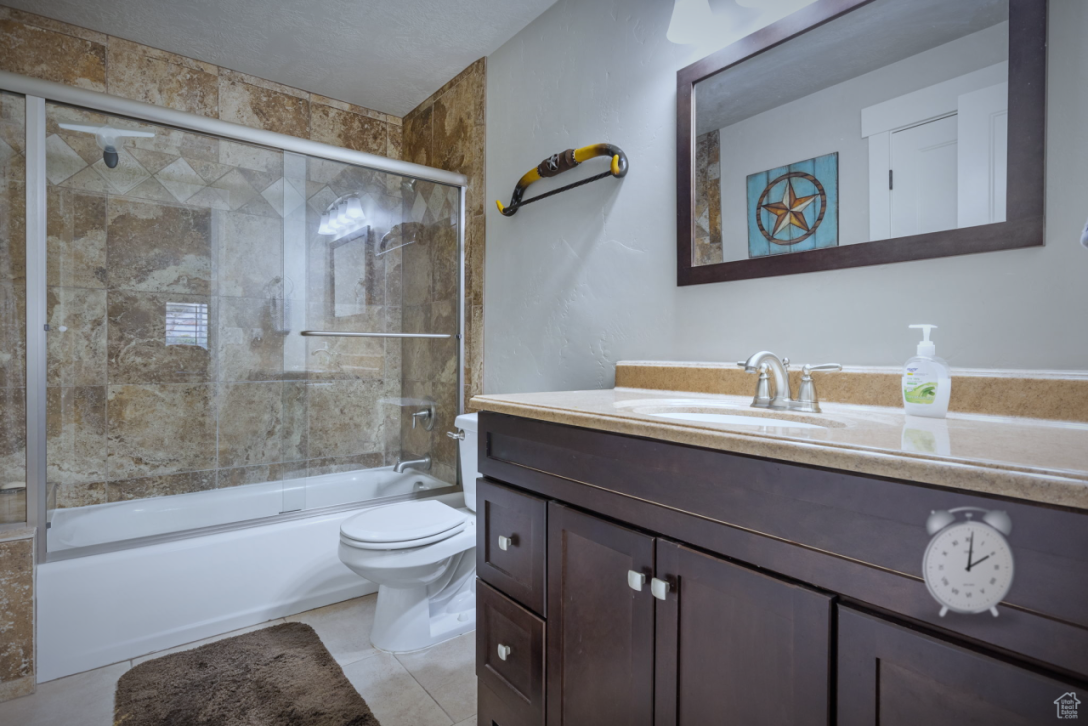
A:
2 h 01 min
